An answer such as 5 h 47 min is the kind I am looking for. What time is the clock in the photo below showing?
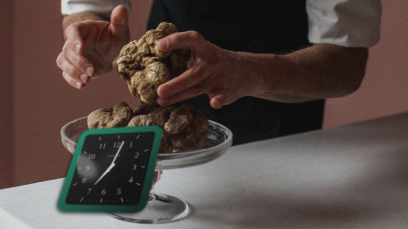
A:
7 h 02 min
